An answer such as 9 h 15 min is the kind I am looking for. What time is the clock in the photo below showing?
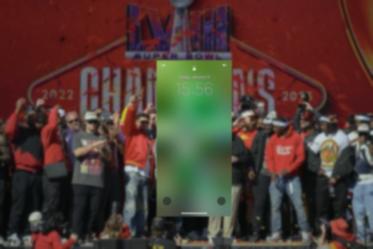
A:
15 h 56 min
